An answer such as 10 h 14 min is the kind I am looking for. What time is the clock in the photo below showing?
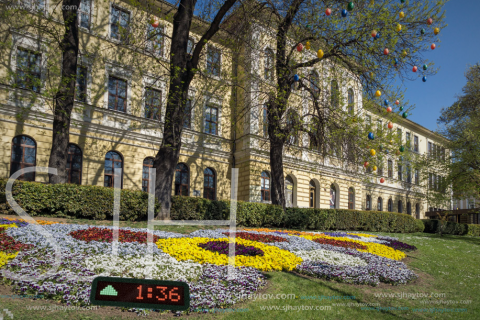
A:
1 h 36 min
